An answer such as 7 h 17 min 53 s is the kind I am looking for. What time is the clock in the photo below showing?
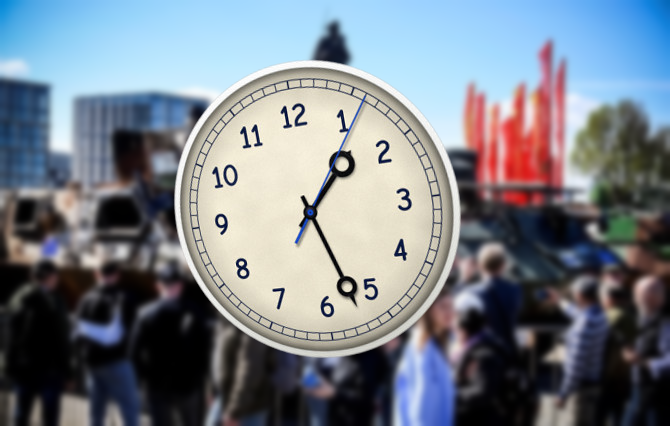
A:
1 h 27 min 06 s
